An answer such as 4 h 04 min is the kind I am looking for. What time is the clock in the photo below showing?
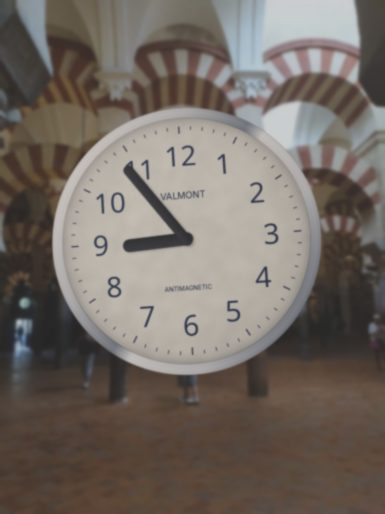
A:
8 h 54 min
